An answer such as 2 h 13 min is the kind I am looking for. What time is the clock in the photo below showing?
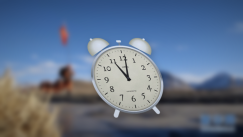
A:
11 h 01 min
